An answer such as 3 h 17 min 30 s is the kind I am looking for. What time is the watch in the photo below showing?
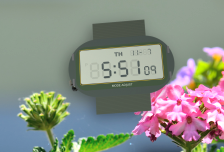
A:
5 h 51 min 09 s
